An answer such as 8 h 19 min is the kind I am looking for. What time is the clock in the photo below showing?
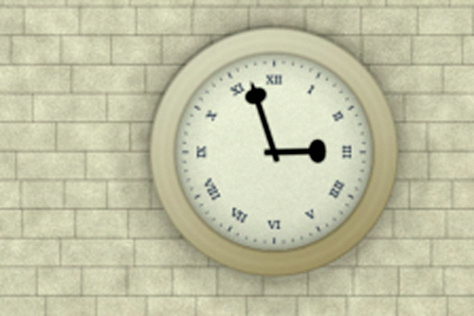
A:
2 h 57 min
